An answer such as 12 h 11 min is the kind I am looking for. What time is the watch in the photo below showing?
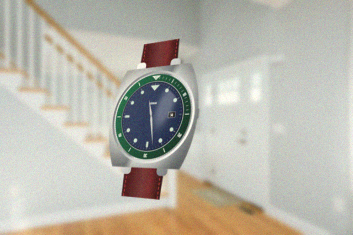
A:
11 h 28 min
